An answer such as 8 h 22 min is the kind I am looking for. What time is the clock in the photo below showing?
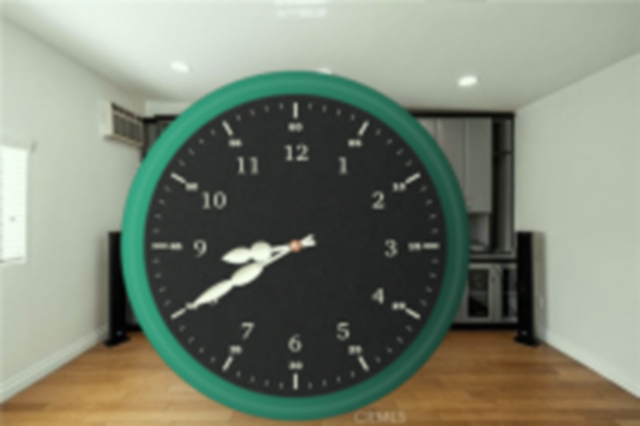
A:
8 h 40 min
